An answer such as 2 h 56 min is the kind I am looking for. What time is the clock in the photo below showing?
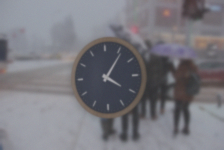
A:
4 h 06 min
